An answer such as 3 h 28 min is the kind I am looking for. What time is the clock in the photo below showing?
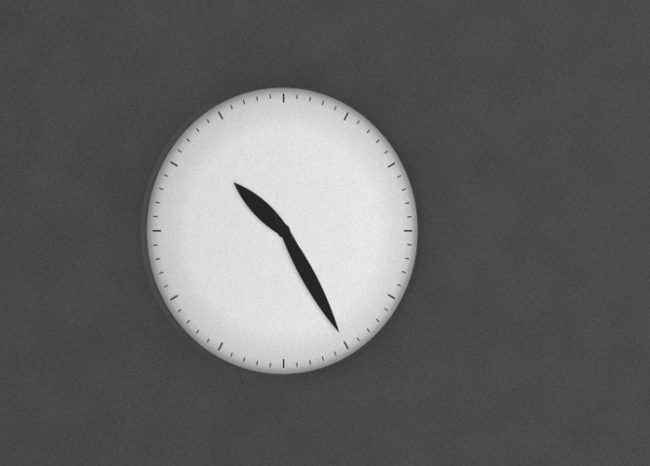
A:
10 h 25 min
